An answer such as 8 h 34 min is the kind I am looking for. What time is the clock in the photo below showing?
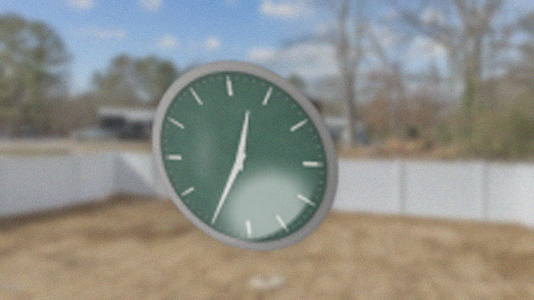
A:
12 h 35 min
